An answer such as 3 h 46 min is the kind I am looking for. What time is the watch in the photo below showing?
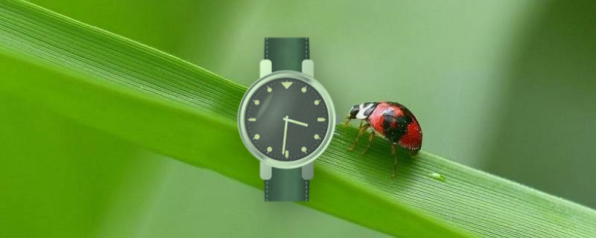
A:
3 h 31 min
